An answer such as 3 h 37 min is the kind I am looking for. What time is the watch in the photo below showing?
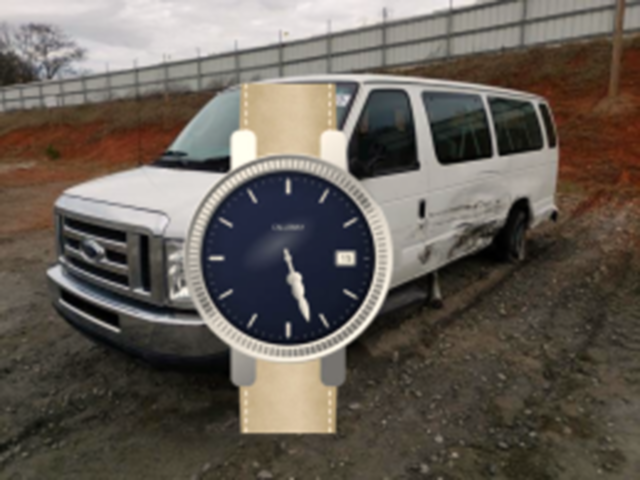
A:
5 h 27 min
